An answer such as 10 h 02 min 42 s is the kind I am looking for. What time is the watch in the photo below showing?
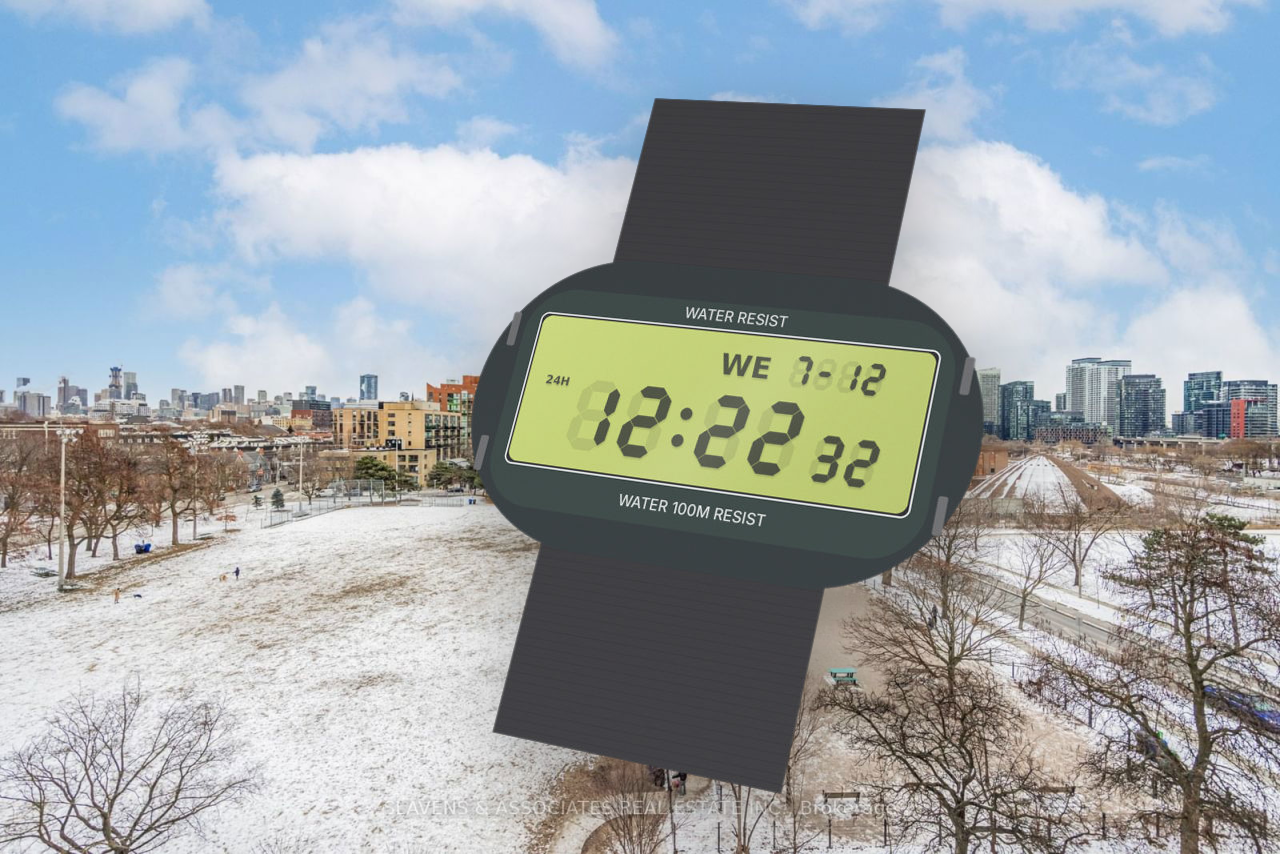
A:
12 h 22 min 32 s
